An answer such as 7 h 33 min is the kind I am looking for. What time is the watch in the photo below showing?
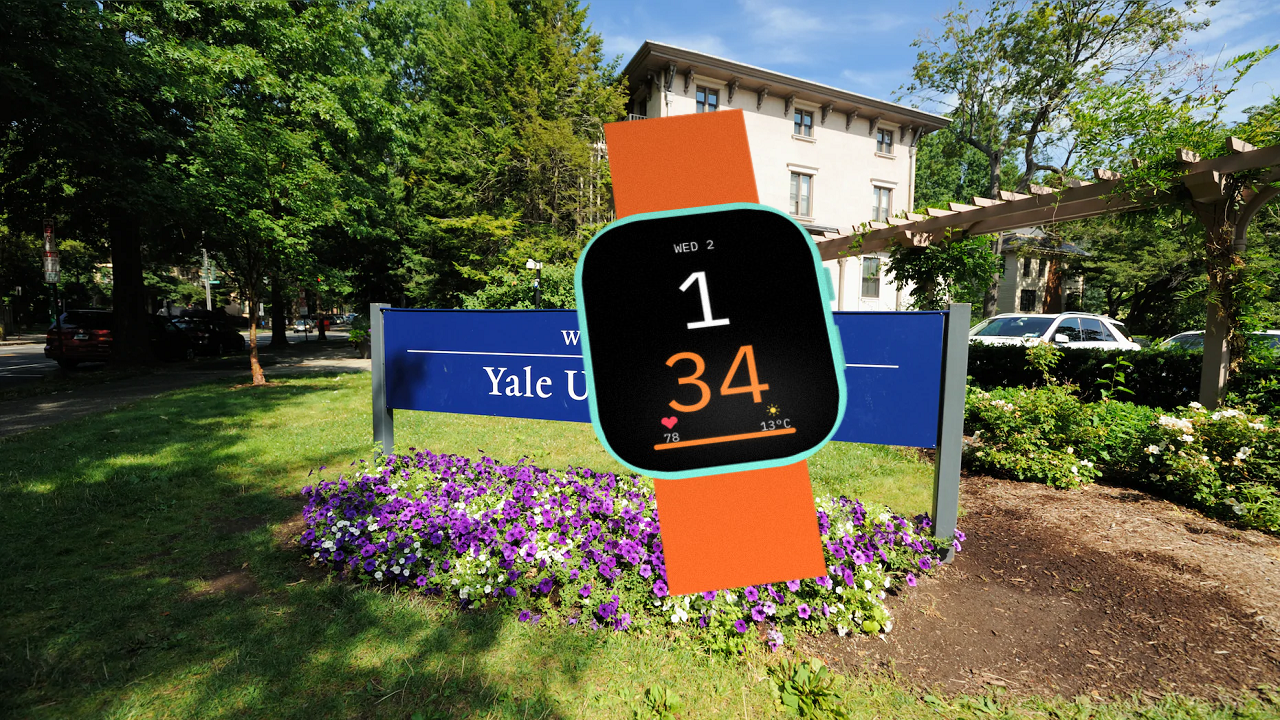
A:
1 h 34 min
